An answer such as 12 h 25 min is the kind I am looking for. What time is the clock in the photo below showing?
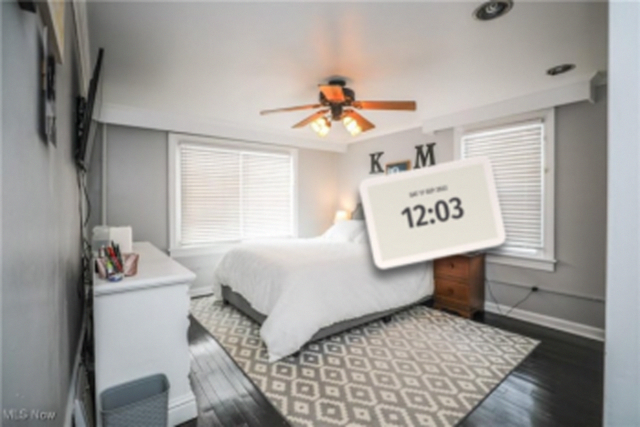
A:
12 h 03 min
